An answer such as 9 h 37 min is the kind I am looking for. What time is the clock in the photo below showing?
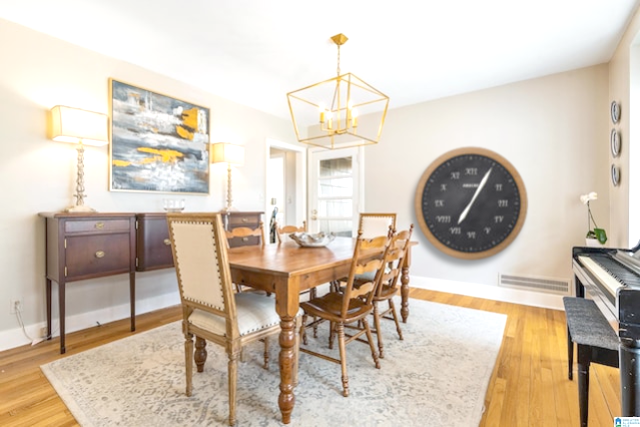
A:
7 h 05 min
